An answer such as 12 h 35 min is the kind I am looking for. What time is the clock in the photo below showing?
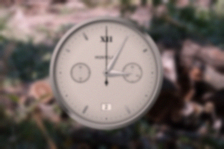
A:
3 h 05 min
